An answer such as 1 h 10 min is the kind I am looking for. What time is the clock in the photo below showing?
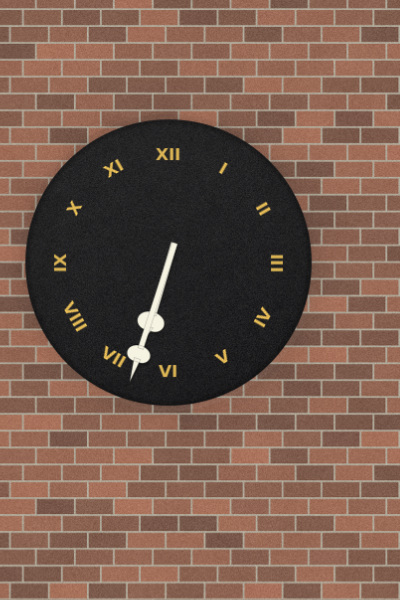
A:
6 h 33 min
